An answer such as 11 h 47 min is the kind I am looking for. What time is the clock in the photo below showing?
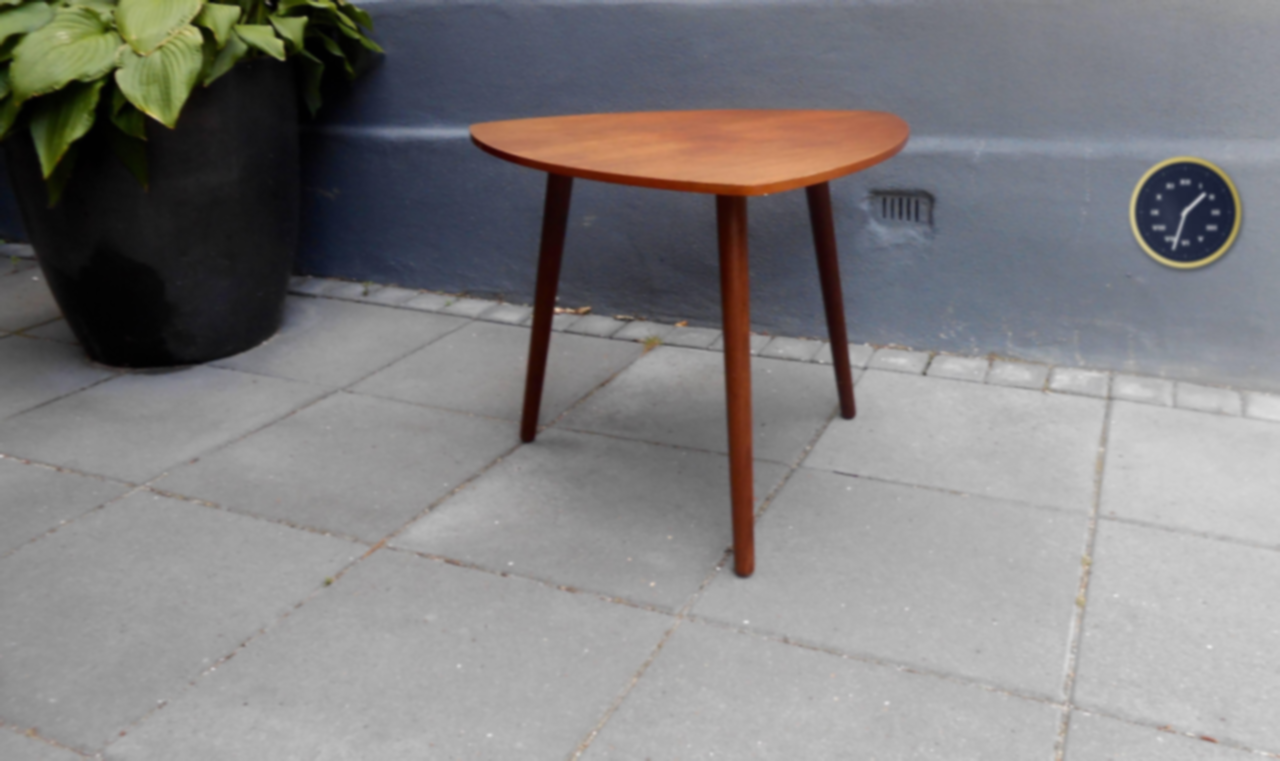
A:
1 h 33 min
